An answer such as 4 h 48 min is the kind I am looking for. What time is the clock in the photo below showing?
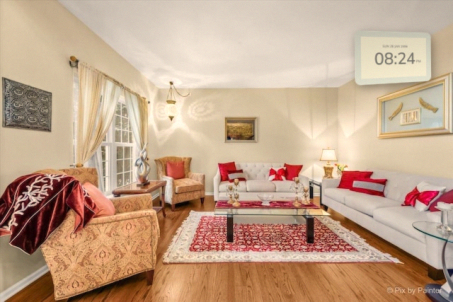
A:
8 h 24 min
